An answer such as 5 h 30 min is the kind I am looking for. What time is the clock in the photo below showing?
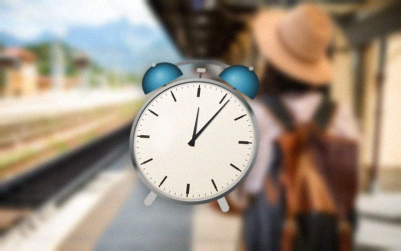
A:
12 h 06 min
